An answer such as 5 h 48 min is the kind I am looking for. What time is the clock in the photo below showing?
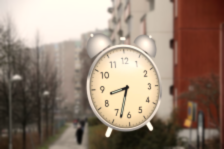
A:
8 h 33 min
